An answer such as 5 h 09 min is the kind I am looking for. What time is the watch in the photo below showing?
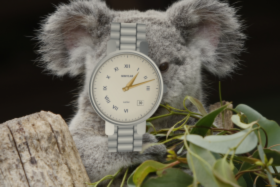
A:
1 h 12 min
